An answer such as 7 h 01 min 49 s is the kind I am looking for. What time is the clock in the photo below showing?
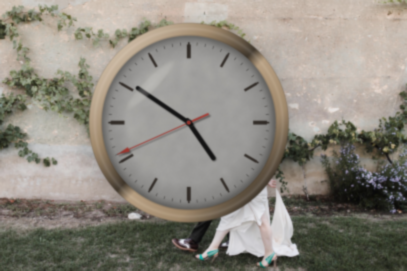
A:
4 h 50 min 41 s
